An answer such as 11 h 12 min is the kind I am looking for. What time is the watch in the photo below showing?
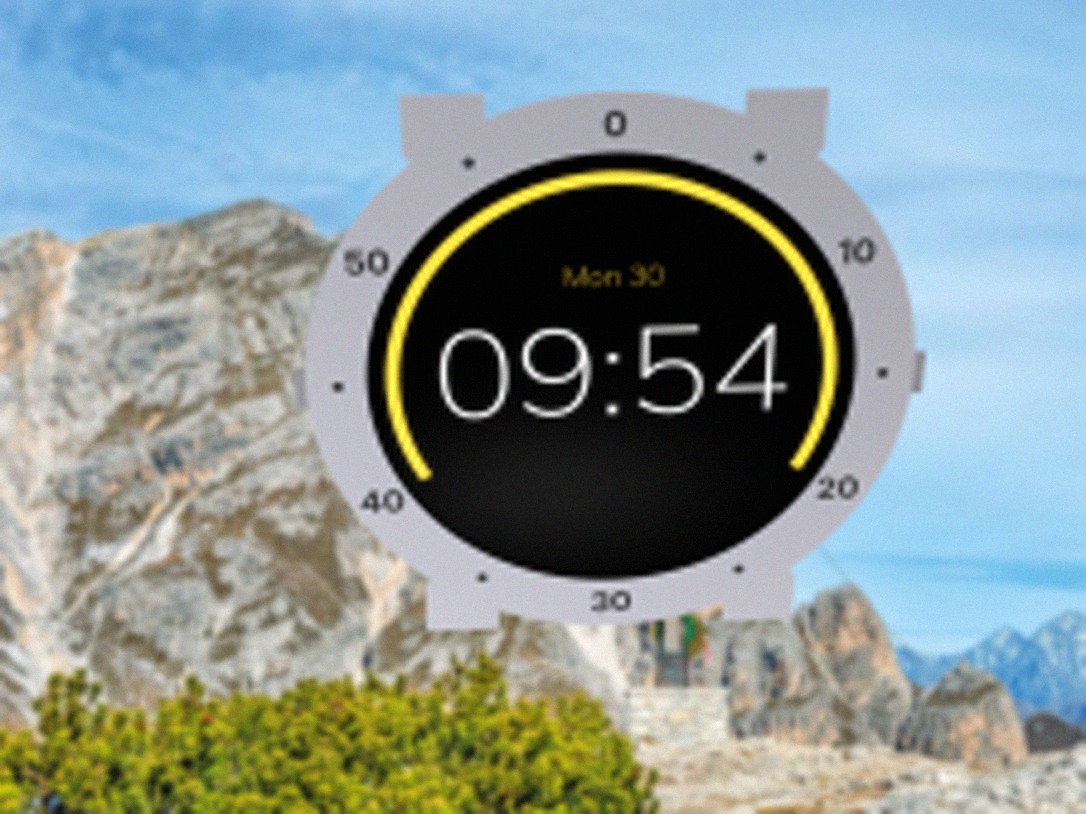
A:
9 h 54 min
